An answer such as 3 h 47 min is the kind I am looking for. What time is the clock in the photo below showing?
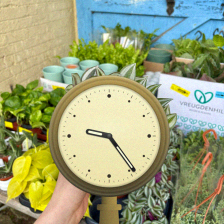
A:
9 h 24 min
